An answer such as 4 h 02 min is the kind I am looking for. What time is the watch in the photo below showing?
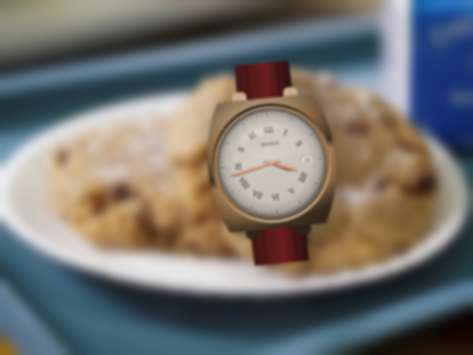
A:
3 h 43 min
